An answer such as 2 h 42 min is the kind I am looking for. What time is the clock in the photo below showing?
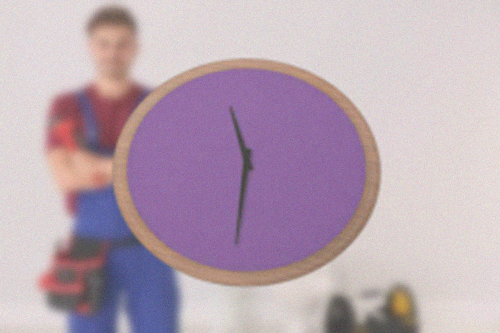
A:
11 h 31 min
